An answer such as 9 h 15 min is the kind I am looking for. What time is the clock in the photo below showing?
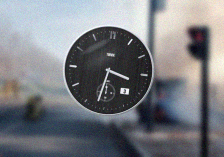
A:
3 h 32 min
